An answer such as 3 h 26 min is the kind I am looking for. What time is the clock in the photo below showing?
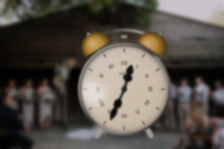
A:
12 h 34 min
